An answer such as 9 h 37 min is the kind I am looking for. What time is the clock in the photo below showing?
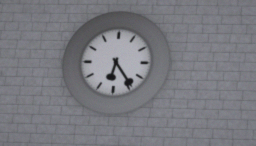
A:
6 h 24 min
